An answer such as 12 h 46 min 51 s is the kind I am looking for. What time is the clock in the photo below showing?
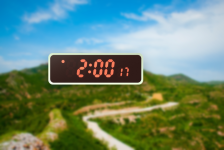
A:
2 h 00 min 17 s
